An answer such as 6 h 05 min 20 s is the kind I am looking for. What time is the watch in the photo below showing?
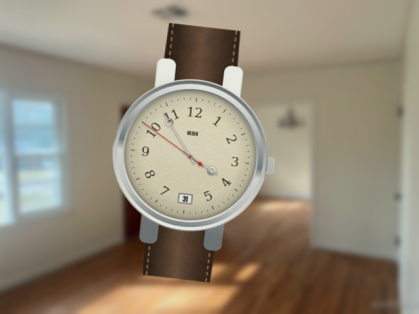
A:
3 h 53 min 50 s
